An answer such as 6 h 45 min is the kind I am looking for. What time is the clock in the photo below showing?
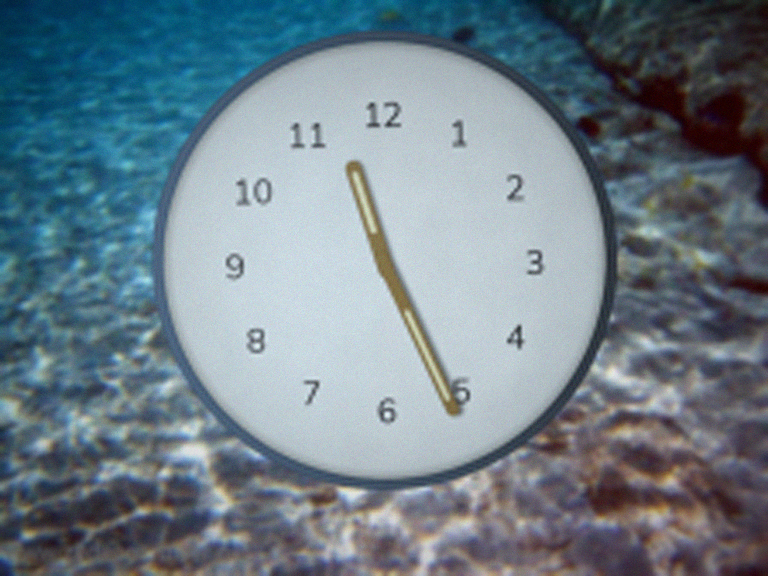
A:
11 h 26 min
